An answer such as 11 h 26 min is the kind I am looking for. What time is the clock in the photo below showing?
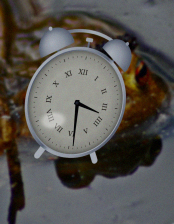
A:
3 h 29 min
